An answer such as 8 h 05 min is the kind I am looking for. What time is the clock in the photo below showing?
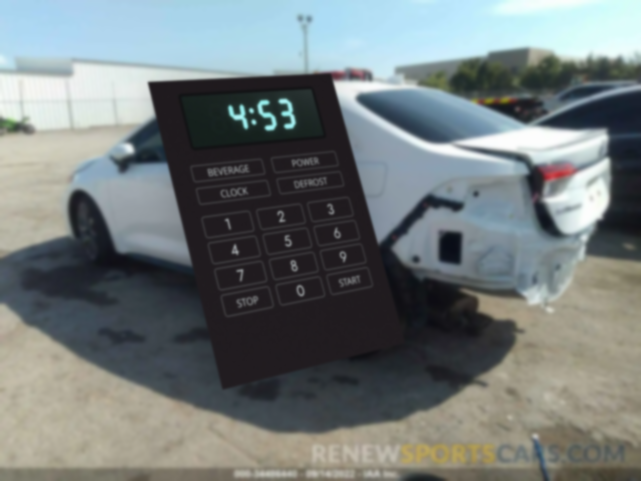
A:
4 h 53 min
